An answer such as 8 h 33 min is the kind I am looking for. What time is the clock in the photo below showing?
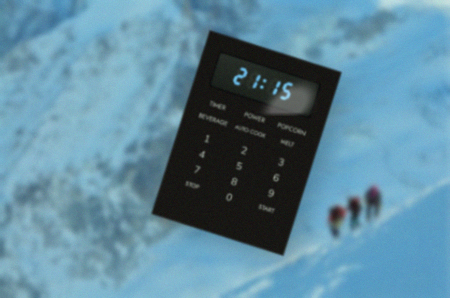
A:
21 h 15 min
